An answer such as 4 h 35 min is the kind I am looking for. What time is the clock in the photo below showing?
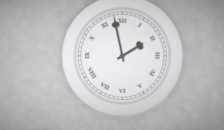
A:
1 h 58 min
